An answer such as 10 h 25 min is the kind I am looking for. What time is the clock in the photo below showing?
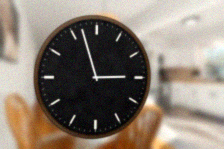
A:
2 h 57 min
